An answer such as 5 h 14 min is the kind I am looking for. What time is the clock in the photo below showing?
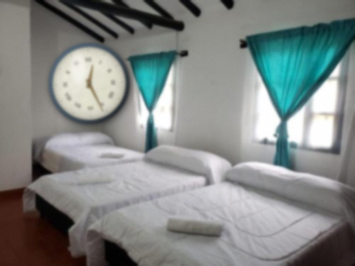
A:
12 h 26 min
